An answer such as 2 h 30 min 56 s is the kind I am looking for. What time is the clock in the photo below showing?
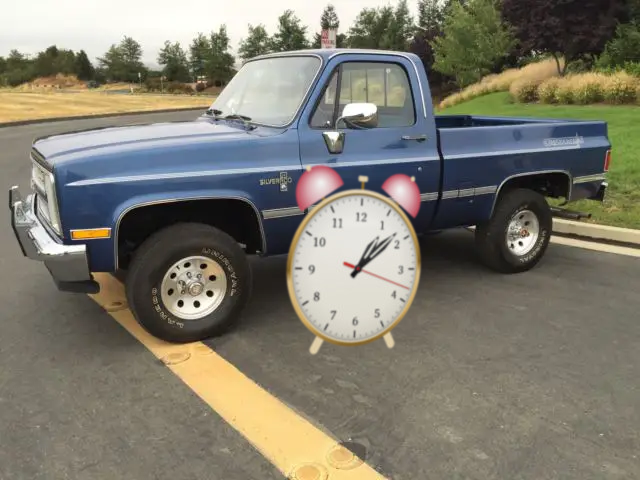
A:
1 h 08 min 18 s
